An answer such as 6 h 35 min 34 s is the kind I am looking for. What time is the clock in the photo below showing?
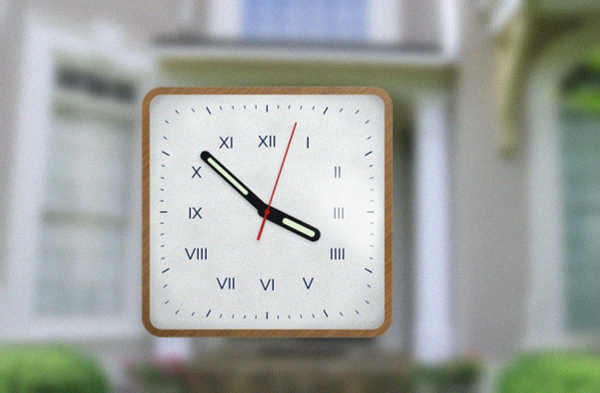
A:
3 h 52 min 03 s
